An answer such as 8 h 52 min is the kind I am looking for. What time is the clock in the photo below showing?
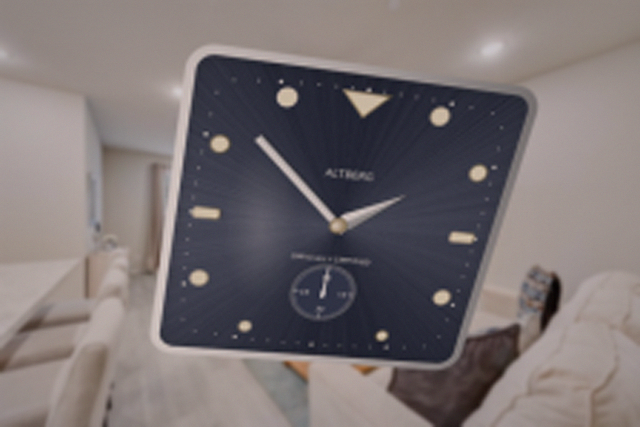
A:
1 h 52 min
